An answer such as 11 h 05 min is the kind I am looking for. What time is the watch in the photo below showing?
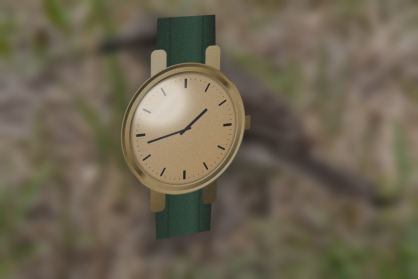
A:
1 h 43 min
